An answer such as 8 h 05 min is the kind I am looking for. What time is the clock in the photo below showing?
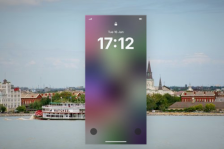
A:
17 h 12 min
